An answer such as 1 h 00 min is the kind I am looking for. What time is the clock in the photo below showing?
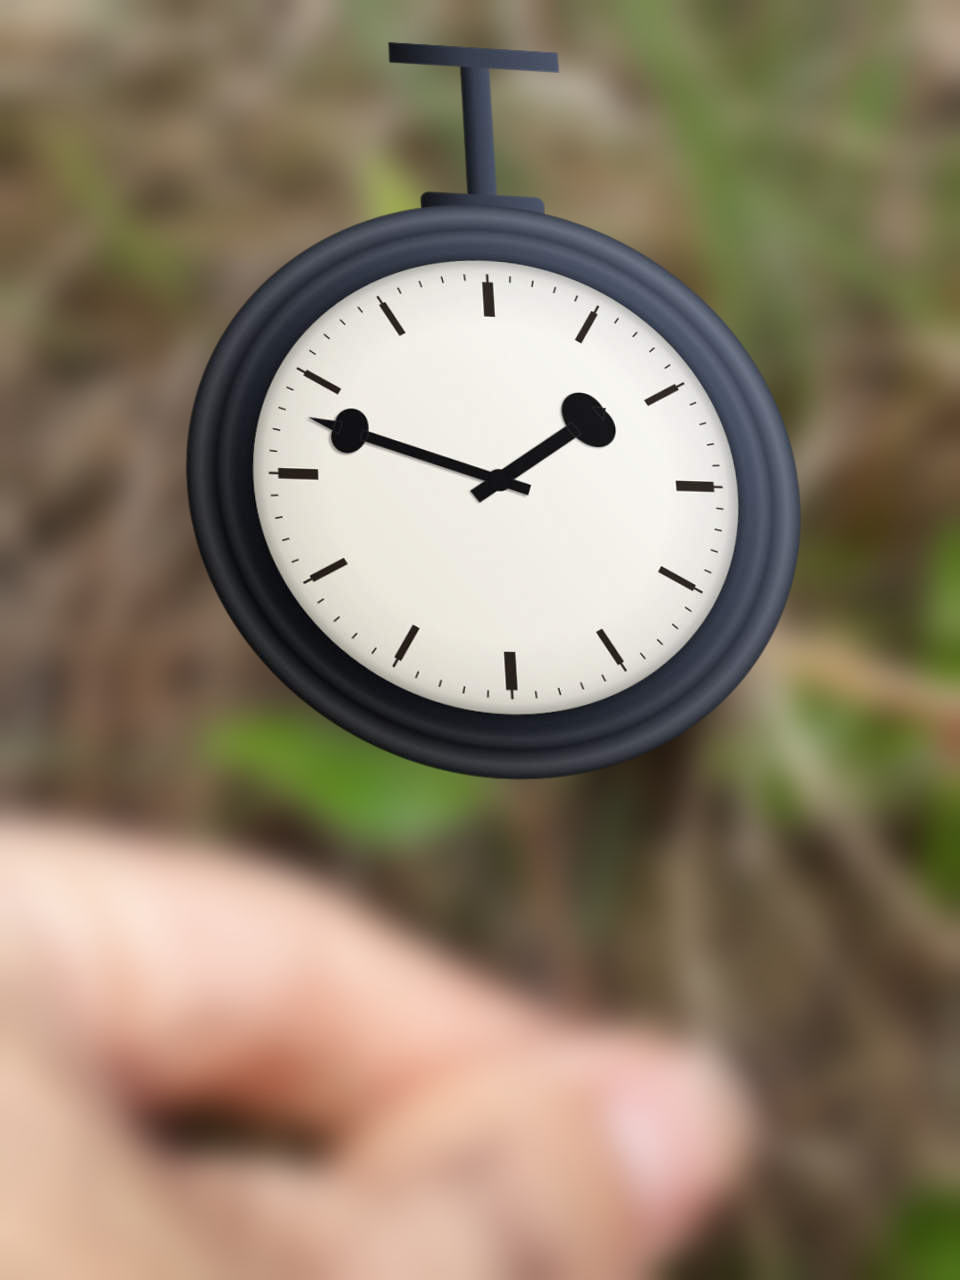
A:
1 h 48 min
